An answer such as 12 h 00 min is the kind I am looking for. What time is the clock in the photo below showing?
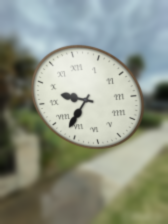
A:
9 h 37 min
